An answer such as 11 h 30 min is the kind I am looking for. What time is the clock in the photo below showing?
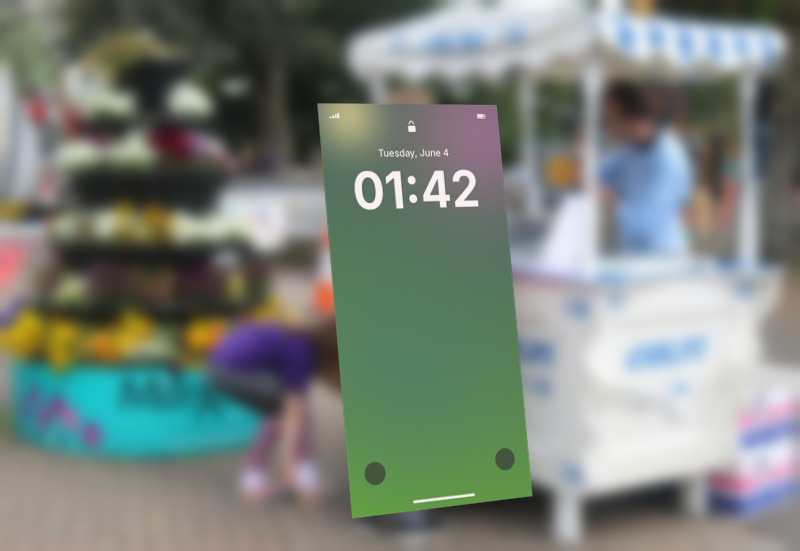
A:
1 h 42 min
